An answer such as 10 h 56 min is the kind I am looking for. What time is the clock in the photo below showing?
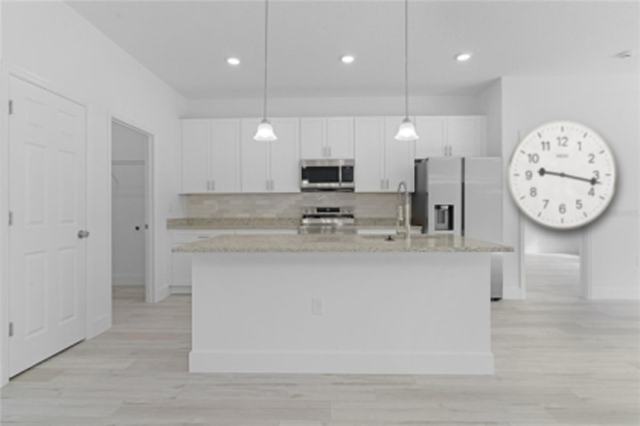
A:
9 h 17 min
